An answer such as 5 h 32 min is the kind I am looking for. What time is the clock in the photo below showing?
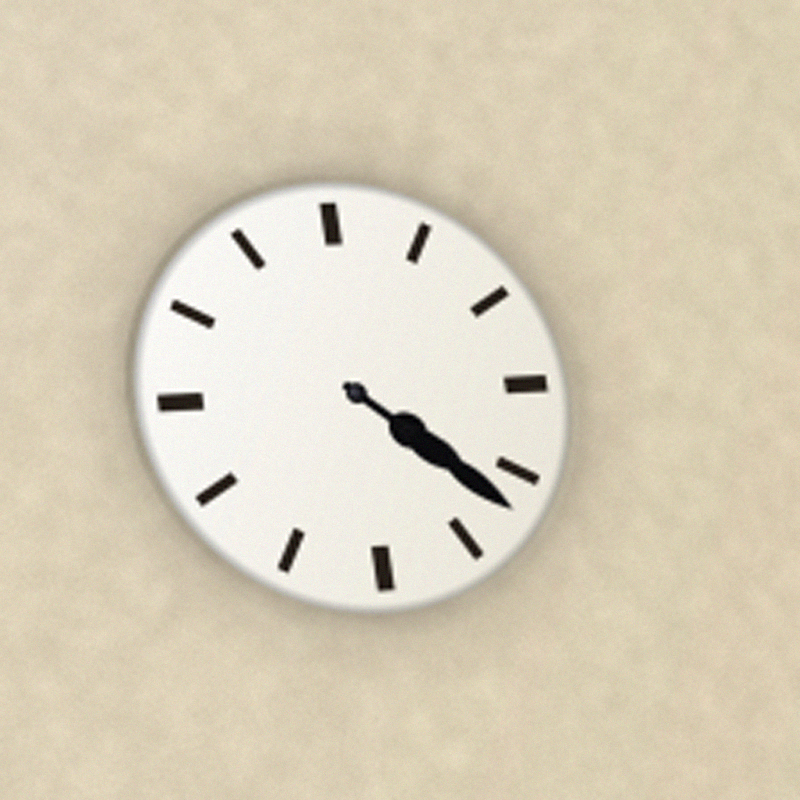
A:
4 h 22 min
